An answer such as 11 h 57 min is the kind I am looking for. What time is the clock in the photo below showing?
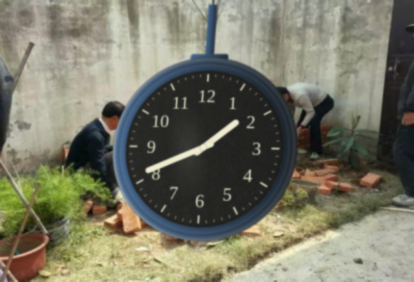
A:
1 h 41 min
